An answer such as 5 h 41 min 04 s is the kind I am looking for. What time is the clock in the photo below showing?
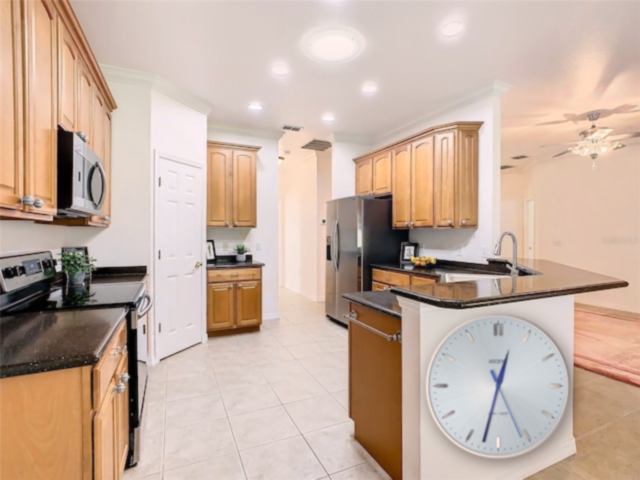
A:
12 h 32 min 26 s
